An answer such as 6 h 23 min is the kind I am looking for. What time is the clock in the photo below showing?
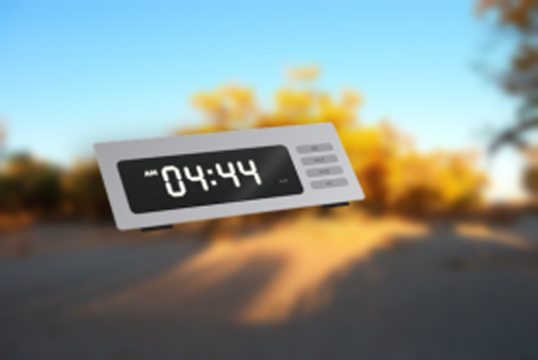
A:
4 h 44 min
